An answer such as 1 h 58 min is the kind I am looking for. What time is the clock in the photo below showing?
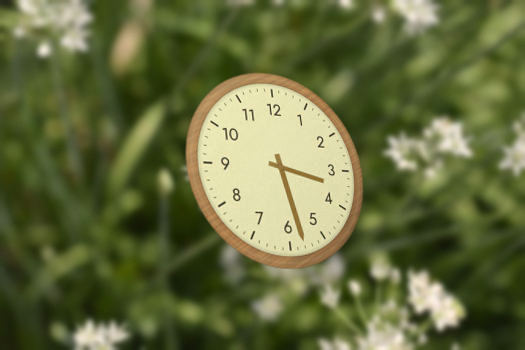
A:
3 h 28 min
